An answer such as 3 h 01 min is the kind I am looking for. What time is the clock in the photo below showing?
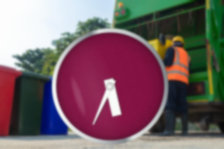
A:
5 h 34 min
